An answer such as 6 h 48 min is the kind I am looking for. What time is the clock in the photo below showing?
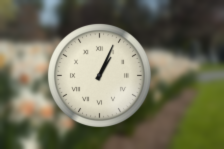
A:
1 h 04 min
